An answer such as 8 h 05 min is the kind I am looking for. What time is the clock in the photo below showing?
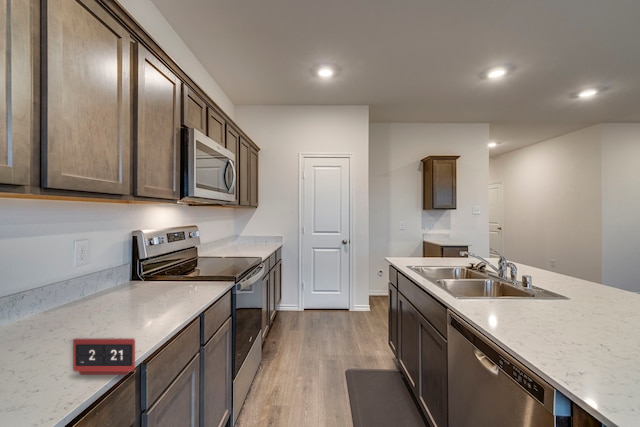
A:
2 h 21 min
